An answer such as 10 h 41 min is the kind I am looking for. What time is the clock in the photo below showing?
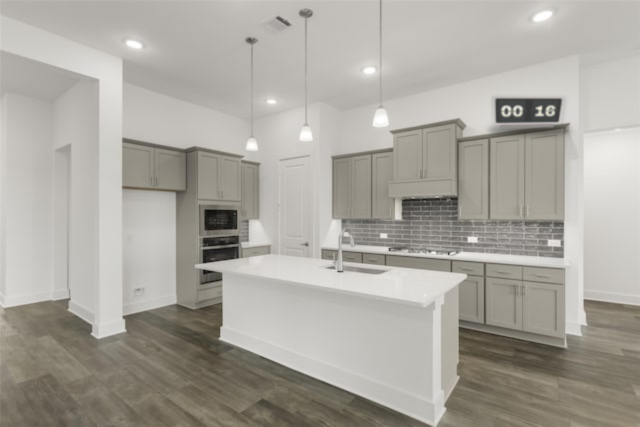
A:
0 h 16 min
